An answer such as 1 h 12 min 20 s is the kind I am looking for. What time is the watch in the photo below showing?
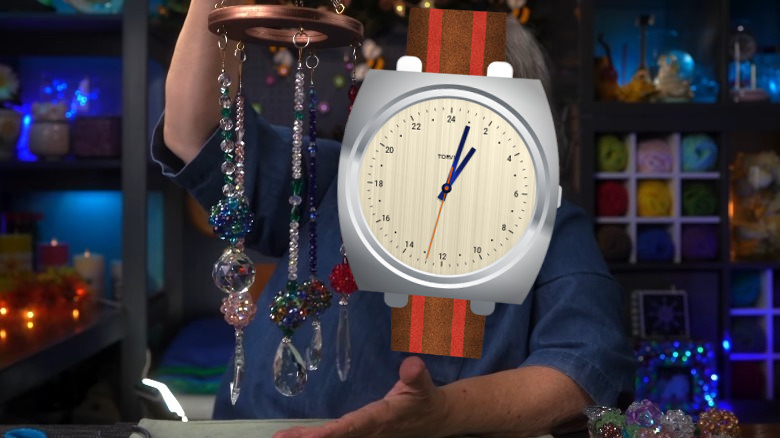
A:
2 h 02 min 32 s
